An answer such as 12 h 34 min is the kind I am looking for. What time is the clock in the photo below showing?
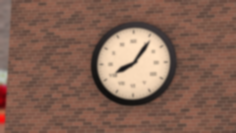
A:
8 h 06 min
